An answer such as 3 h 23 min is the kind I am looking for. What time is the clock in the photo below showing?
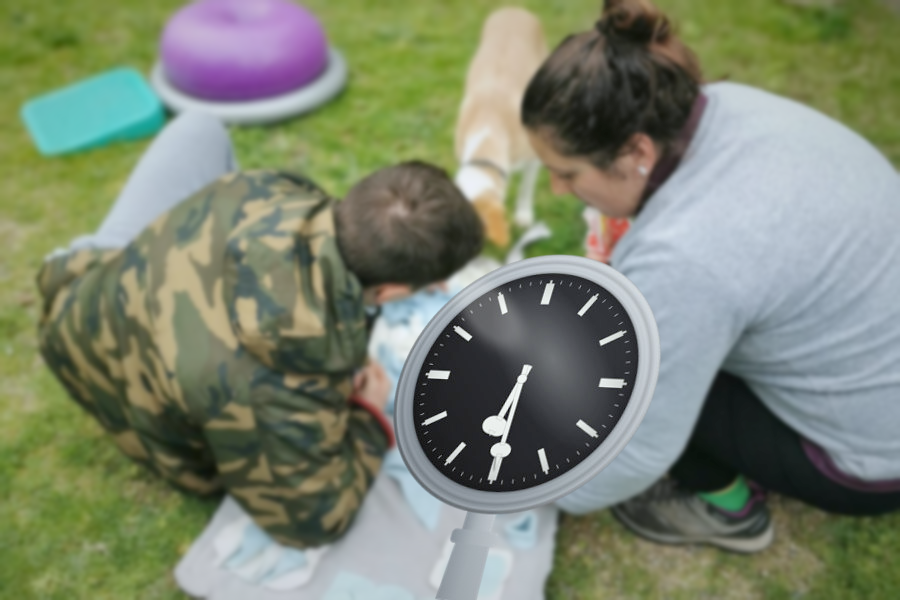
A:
6 h 30 min
